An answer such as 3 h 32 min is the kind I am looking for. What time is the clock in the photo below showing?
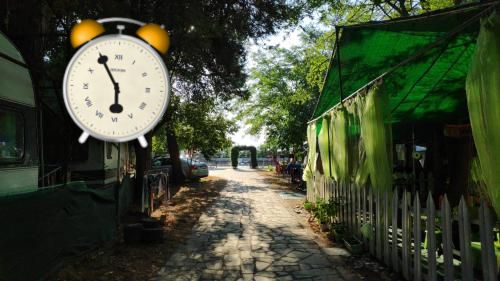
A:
5 h 55 min
